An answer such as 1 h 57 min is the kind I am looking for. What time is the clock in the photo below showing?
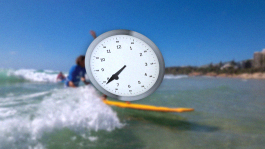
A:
7 h 39 min
